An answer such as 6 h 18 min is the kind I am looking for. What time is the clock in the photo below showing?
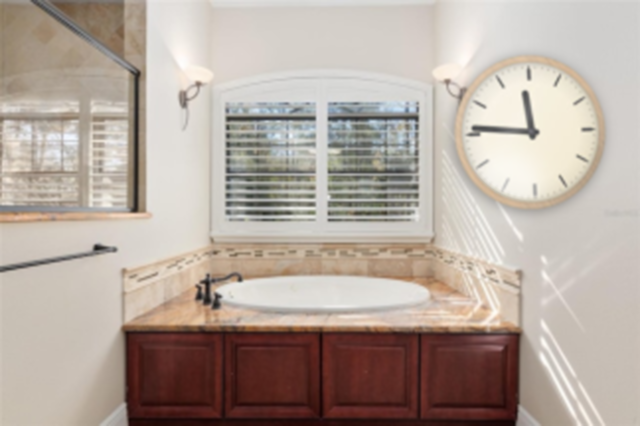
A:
11 h 46 min
